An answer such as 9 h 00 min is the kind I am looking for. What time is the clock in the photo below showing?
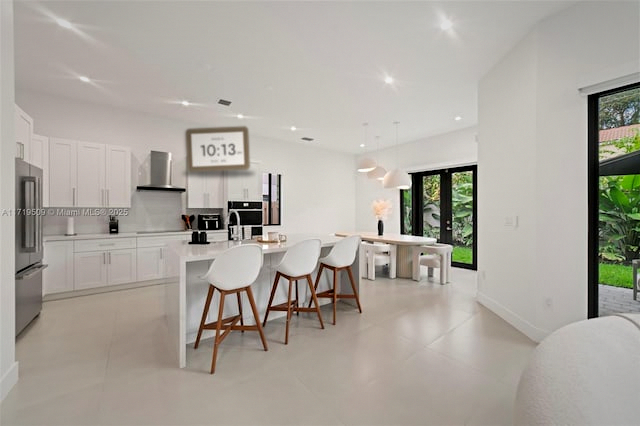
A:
10 h 13 min
